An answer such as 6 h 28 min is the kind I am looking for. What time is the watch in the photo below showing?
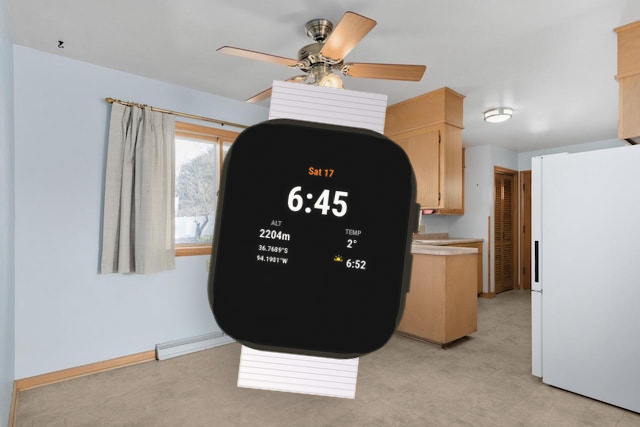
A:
6 h 45 min
